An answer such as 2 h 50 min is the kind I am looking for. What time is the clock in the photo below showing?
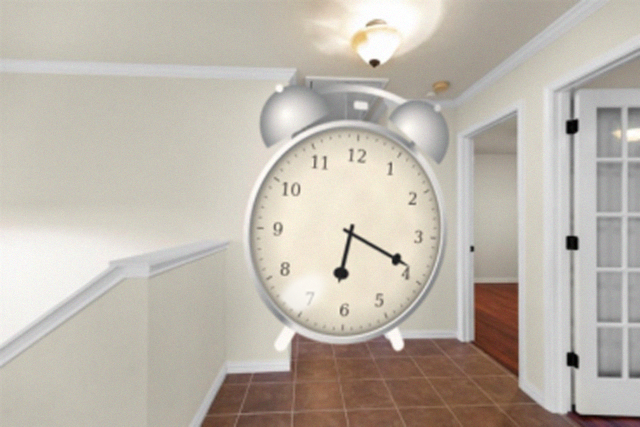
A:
6 h 19 min
